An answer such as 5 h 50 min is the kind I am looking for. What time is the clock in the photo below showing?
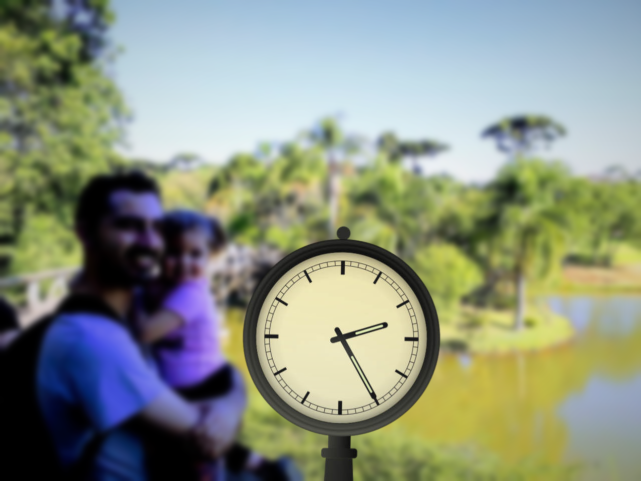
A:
2 h 25 min
